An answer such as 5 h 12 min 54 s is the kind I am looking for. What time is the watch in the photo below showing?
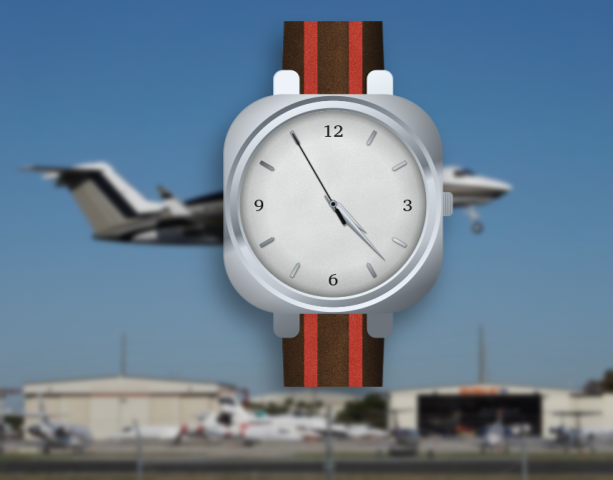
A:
4 h 22 min 55 s
